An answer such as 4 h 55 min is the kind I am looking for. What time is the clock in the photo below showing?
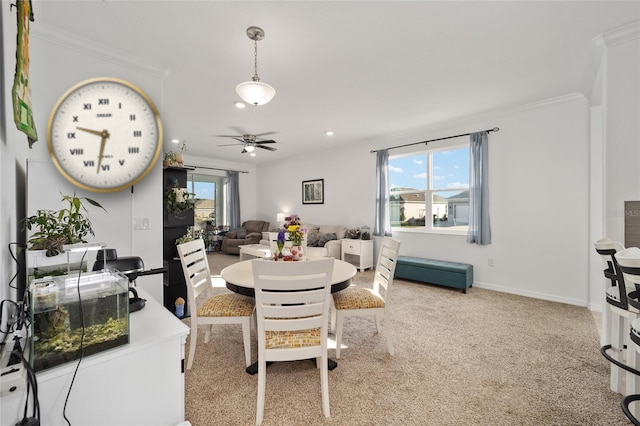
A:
9 h 32 min
